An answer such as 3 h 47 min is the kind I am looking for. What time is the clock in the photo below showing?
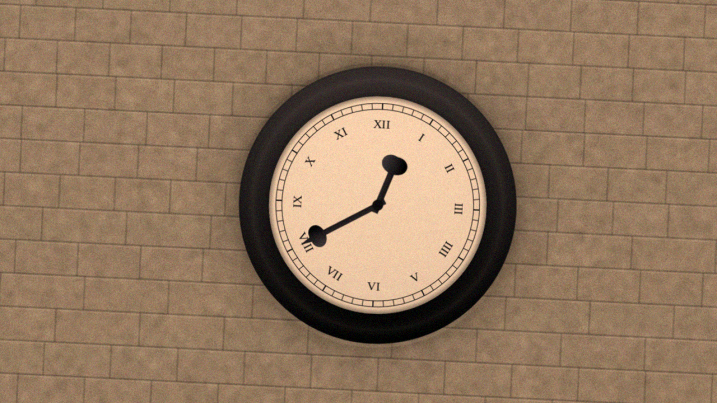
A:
12 h 40 min
